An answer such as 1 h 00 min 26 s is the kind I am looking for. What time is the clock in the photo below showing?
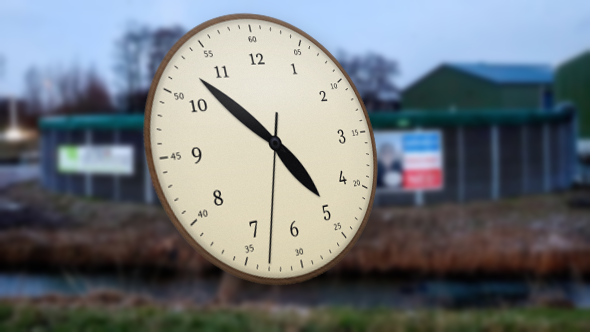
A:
4 h 52 min 33 s
